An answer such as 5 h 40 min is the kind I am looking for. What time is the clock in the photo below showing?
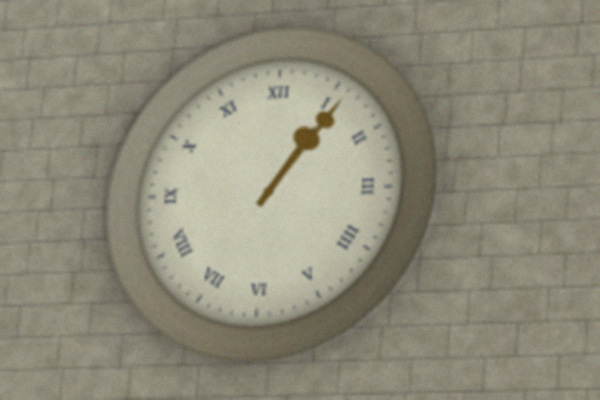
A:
1 h 06 min
